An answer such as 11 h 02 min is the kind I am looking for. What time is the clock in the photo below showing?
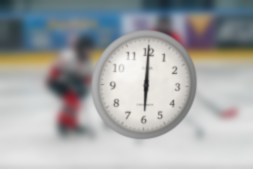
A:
6 h 00 min
